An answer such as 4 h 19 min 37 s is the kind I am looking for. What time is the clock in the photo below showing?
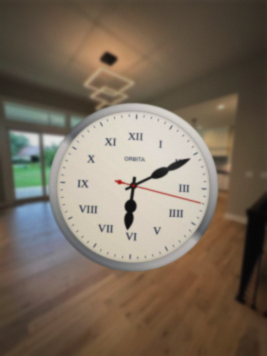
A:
6 h 10 min 17 s
